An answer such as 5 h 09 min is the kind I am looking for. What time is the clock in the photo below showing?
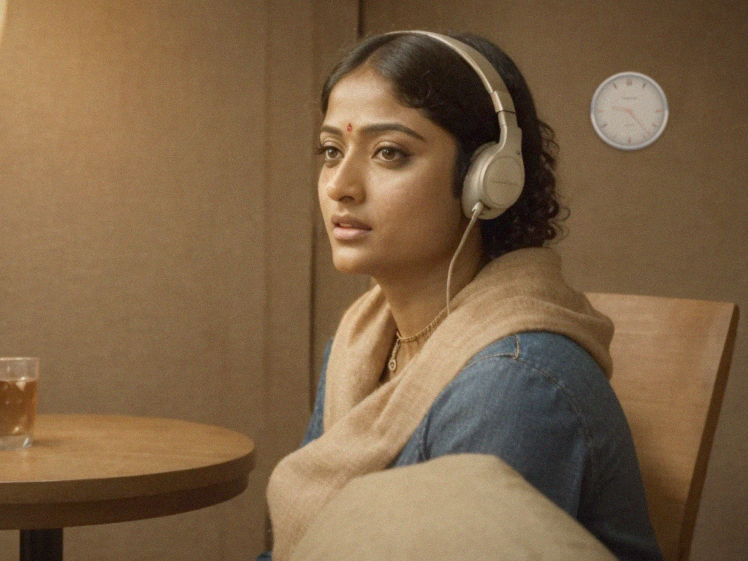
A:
9 h 23 min
